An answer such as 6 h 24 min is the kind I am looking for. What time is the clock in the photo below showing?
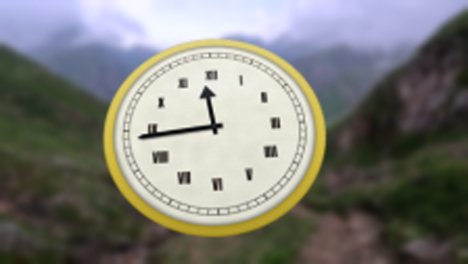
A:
11 h 44 min
